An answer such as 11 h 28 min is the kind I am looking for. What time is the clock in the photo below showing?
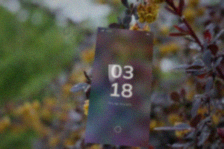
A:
3 h 18 min
